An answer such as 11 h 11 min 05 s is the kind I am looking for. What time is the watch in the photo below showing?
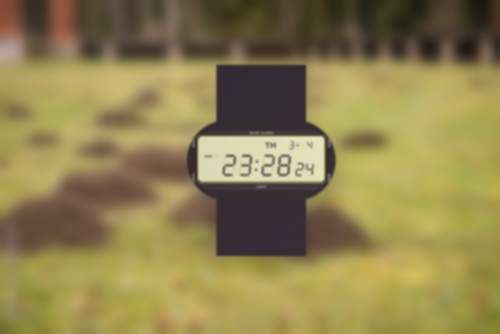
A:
23 h 28 min 24 s
